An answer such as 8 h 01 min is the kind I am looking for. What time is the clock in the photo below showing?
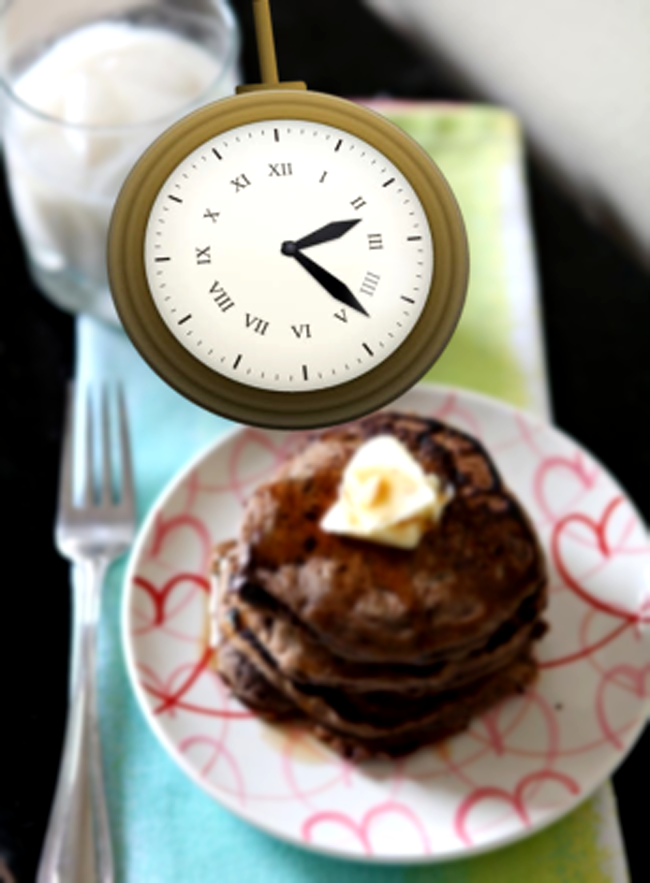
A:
2 h 23 min
